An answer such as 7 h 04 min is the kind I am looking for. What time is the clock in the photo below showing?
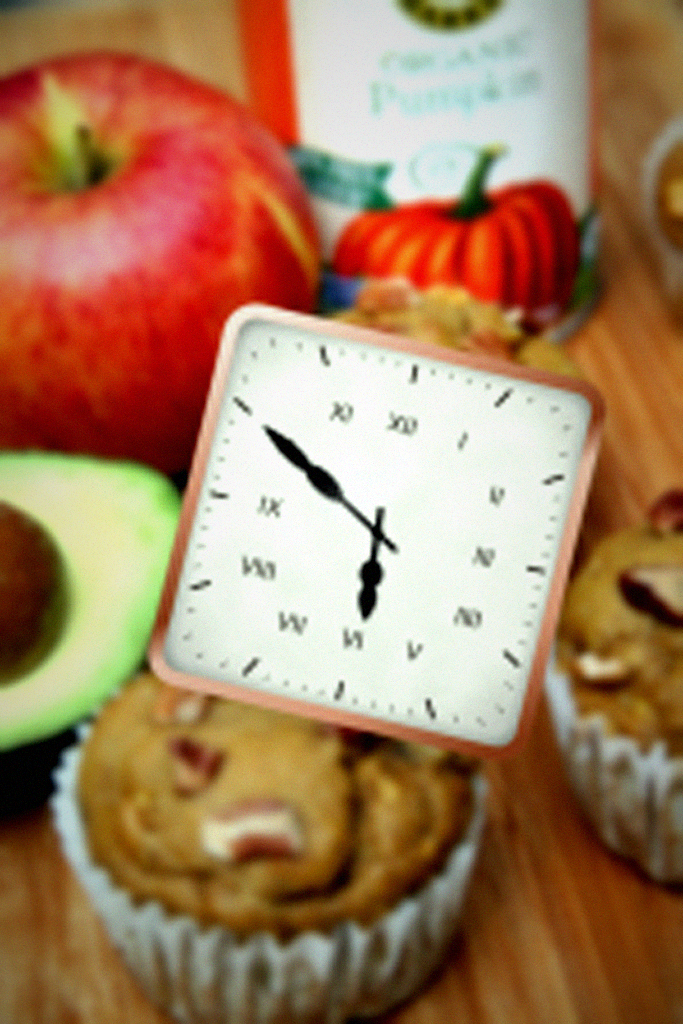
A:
5 h 50 min
